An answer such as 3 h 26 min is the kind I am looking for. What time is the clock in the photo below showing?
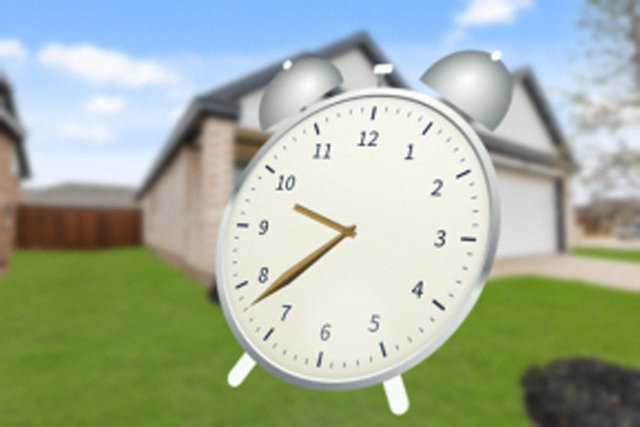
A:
9 h 38 min
